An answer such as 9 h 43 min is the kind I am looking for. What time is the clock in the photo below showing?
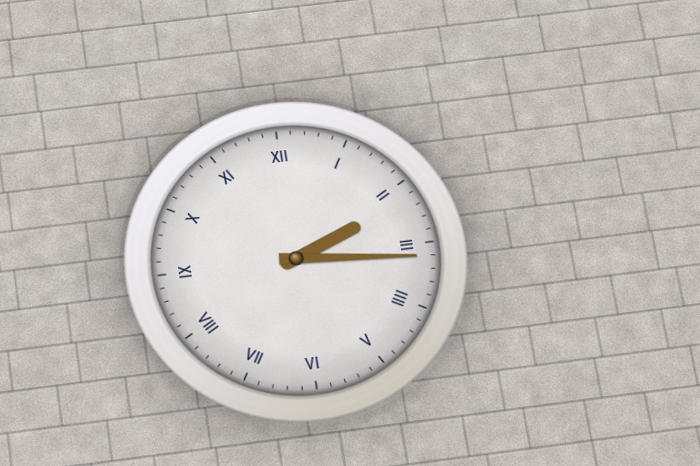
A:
2 h 16 min
